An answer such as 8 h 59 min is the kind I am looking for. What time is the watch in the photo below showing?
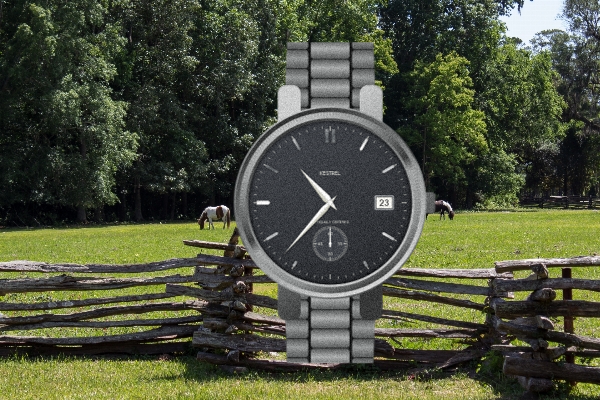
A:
10 h 37 min
